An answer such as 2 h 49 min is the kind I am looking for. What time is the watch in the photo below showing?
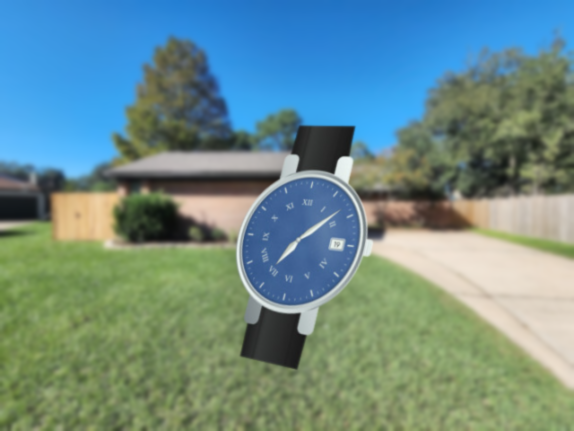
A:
7 h 08 min
